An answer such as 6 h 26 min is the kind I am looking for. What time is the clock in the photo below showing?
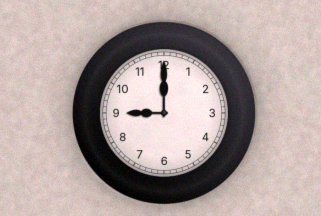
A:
9 h 00 min
